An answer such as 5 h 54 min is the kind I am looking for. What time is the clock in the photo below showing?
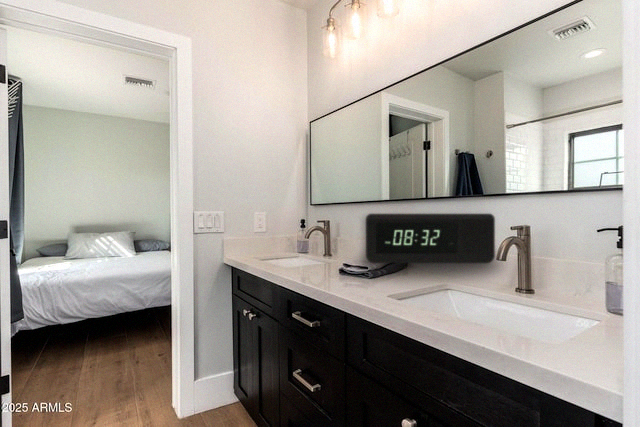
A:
8 h 32 min
